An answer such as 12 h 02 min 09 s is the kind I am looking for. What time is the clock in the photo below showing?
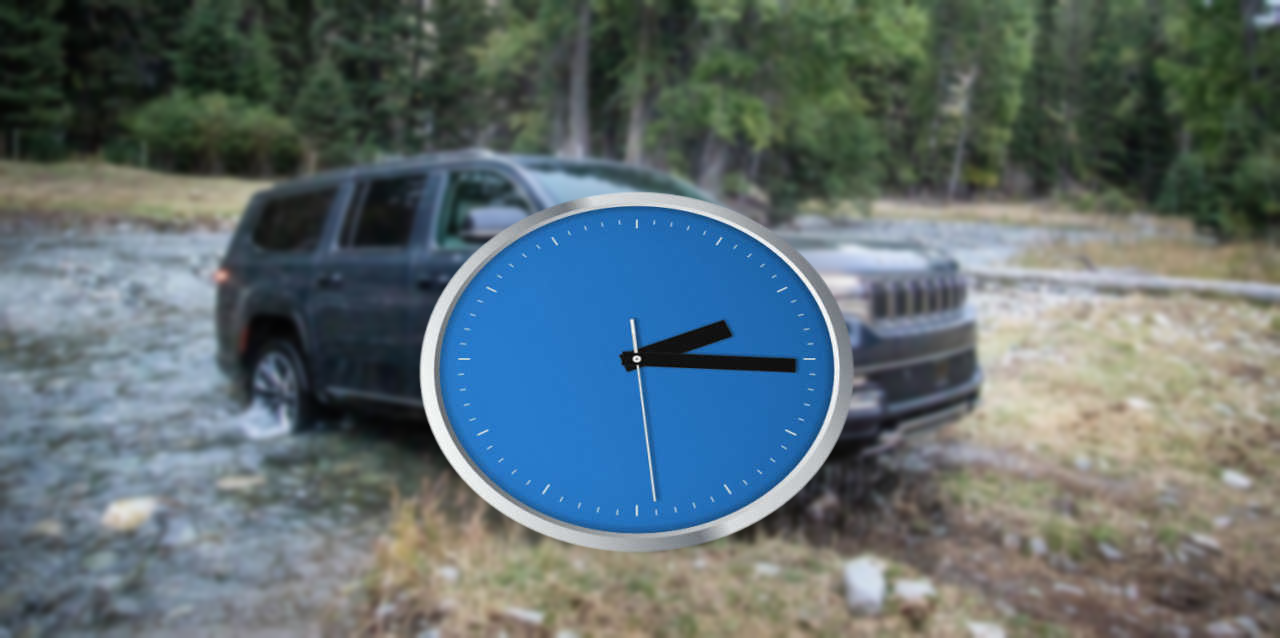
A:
2 h 15 min 29 s
